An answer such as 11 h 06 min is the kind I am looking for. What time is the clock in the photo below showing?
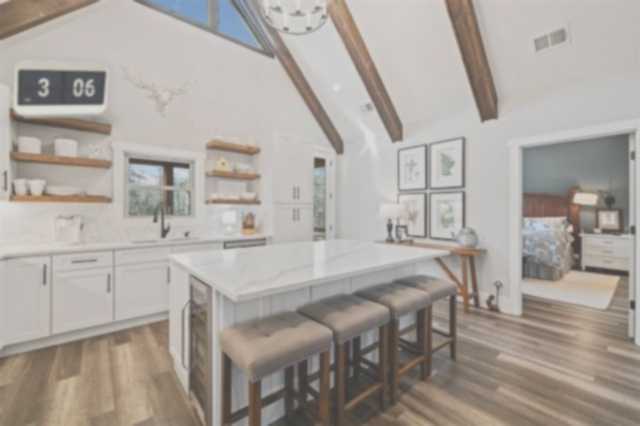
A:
3 h 06 min
